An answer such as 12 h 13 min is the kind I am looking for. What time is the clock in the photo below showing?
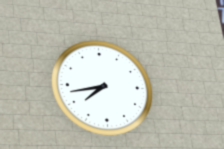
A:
7 h 43 min
